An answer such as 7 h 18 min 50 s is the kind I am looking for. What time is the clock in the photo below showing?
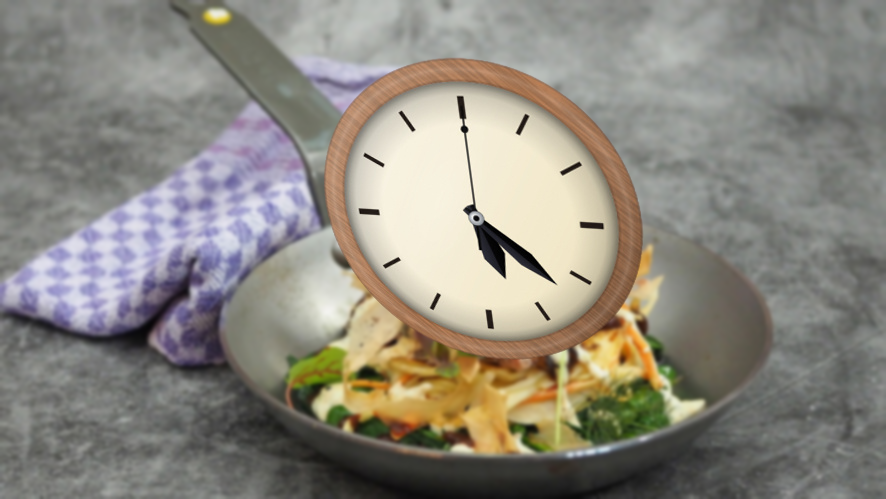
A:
5 h 22 min 00 s
